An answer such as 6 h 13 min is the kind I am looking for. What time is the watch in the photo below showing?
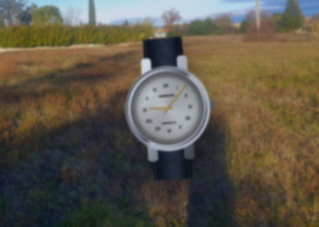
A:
9 h 07 min
